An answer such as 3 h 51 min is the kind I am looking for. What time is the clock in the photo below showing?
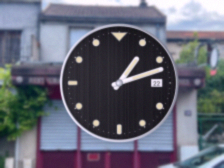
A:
1 h 12 min
